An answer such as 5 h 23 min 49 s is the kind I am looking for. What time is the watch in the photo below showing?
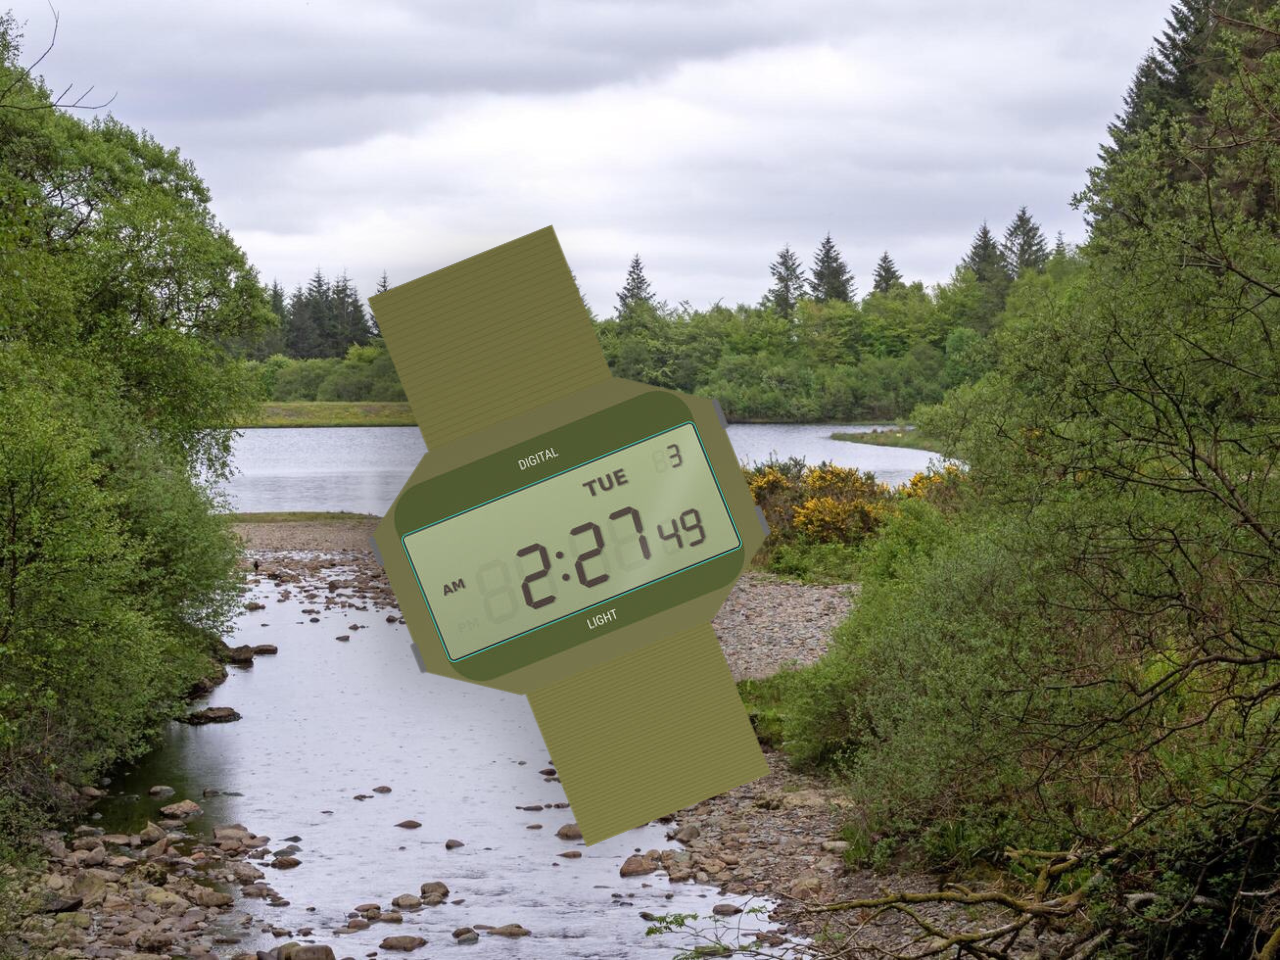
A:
2 h 27 min 49 s
